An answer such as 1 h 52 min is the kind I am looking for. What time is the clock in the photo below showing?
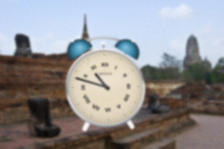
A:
10 h 48 min
